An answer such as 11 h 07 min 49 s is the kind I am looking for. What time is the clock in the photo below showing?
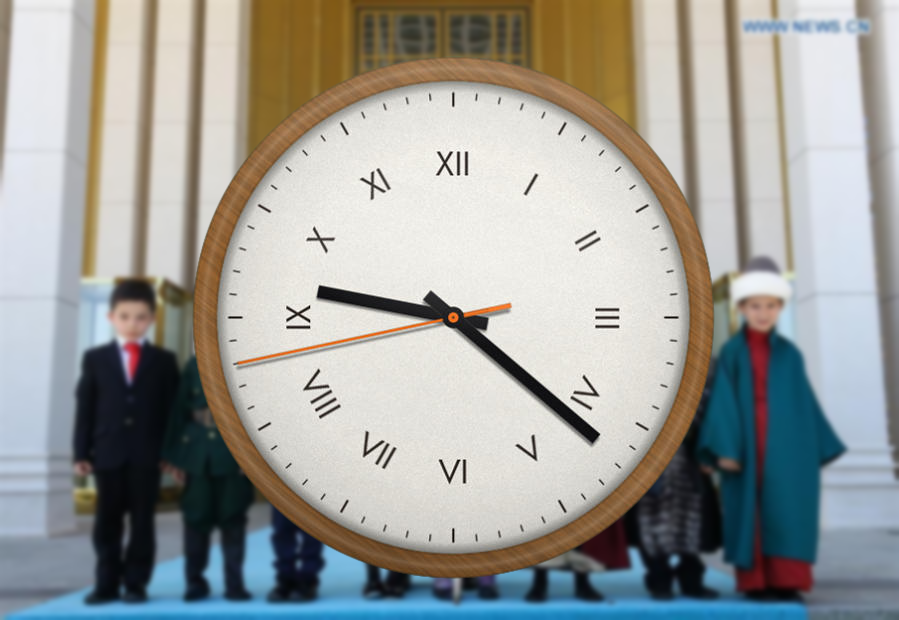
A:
9 h 21 min 43 s
